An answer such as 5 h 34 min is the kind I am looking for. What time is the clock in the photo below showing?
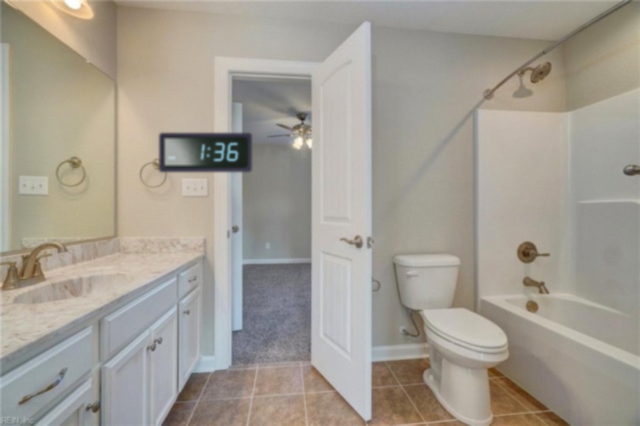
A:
1 h 36 min
